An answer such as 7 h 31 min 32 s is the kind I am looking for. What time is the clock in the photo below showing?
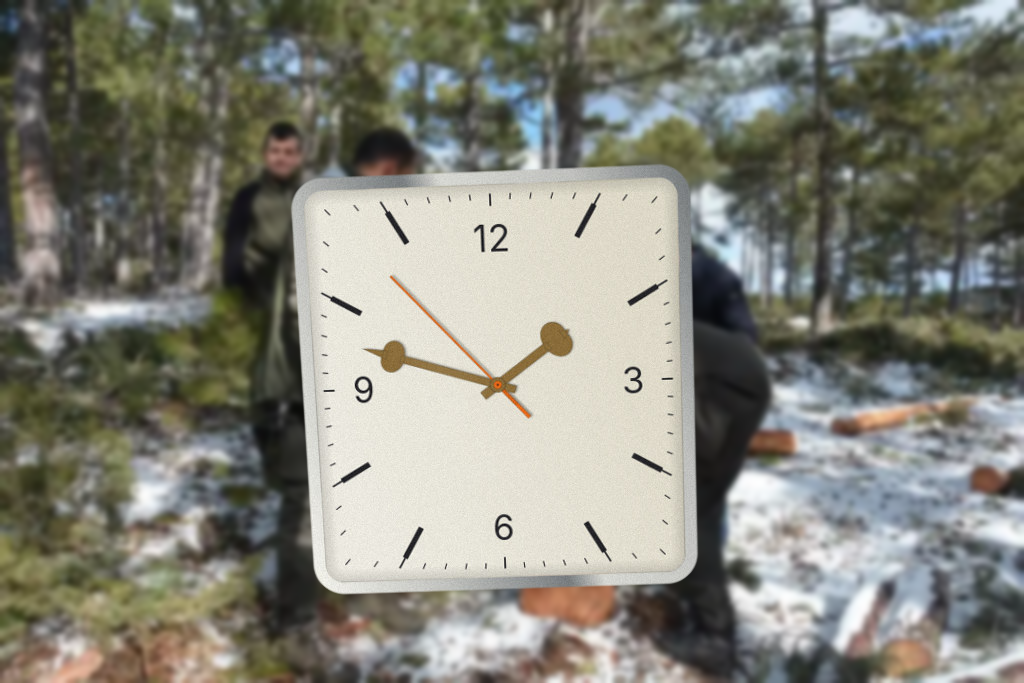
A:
1 h 47 min 53 s
